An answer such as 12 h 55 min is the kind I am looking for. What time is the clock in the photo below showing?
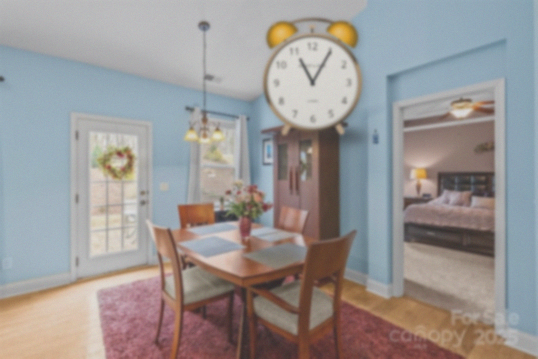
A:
11 h 05 min
